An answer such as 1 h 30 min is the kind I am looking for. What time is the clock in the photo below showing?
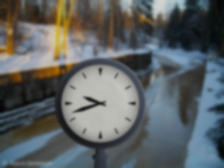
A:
9 h 42 min
